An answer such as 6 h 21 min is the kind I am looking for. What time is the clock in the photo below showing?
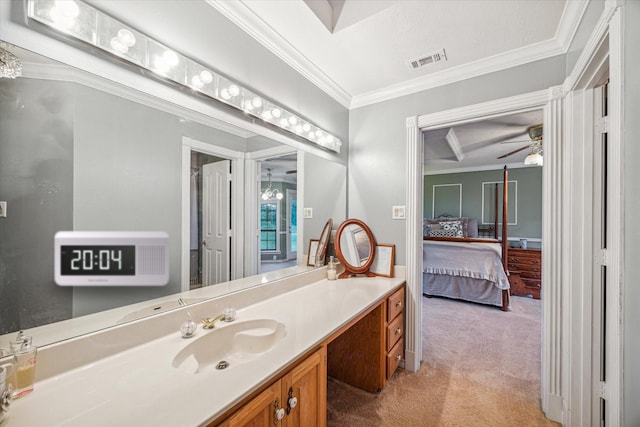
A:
20 h 04 min
